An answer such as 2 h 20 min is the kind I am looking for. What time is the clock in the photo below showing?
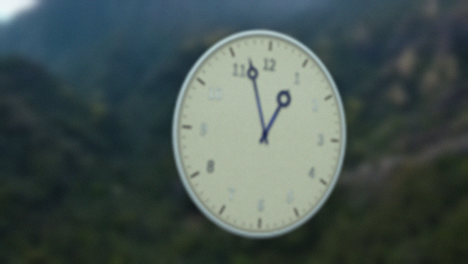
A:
12 h 57 min
